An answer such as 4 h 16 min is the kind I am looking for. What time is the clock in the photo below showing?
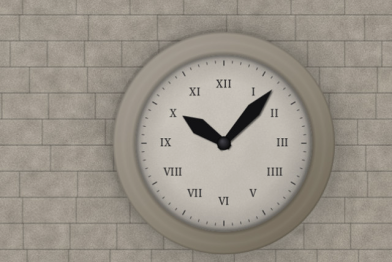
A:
10 h 07 min
